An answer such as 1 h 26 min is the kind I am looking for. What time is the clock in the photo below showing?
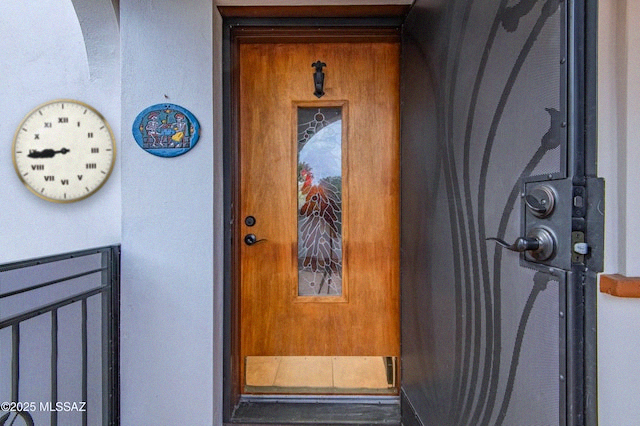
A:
8 h 44 min
